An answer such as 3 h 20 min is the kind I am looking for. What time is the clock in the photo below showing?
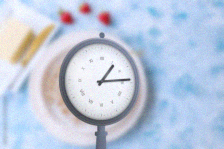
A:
1 h 14 min
